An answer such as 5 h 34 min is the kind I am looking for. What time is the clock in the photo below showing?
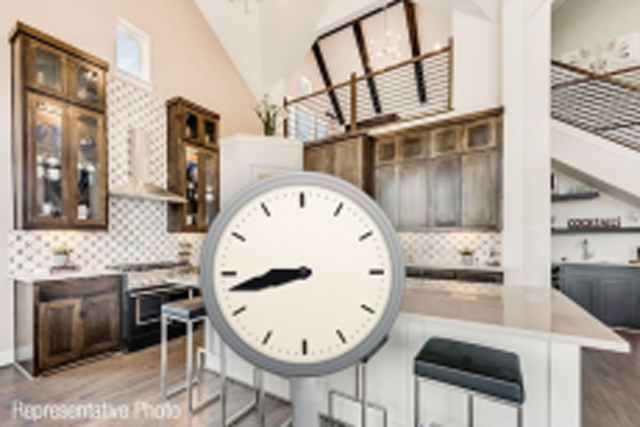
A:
8 h 43 min
